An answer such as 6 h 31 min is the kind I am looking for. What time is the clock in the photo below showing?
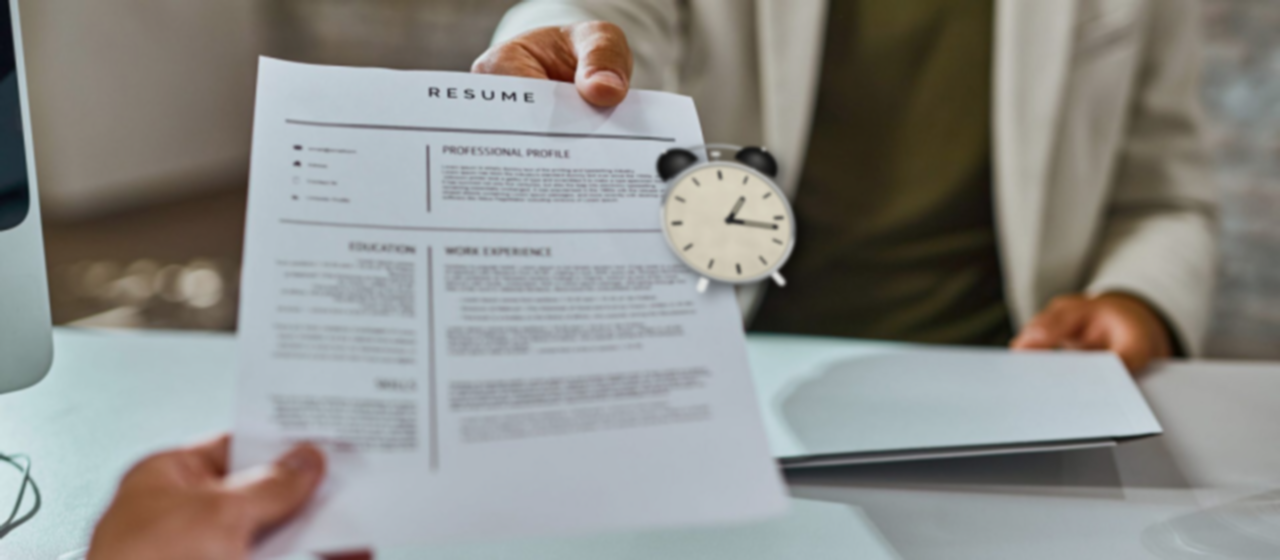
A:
1 h 17 min
